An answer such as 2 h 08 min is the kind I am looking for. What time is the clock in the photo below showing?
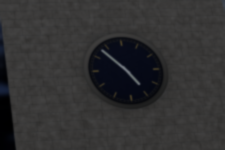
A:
4 h 53 min
